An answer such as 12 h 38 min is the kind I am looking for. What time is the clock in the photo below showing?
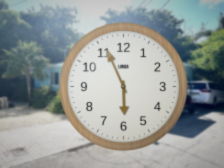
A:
5 h 56 min
